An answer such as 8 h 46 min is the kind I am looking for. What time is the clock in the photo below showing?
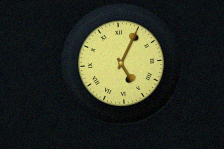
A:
5 h 05 min
